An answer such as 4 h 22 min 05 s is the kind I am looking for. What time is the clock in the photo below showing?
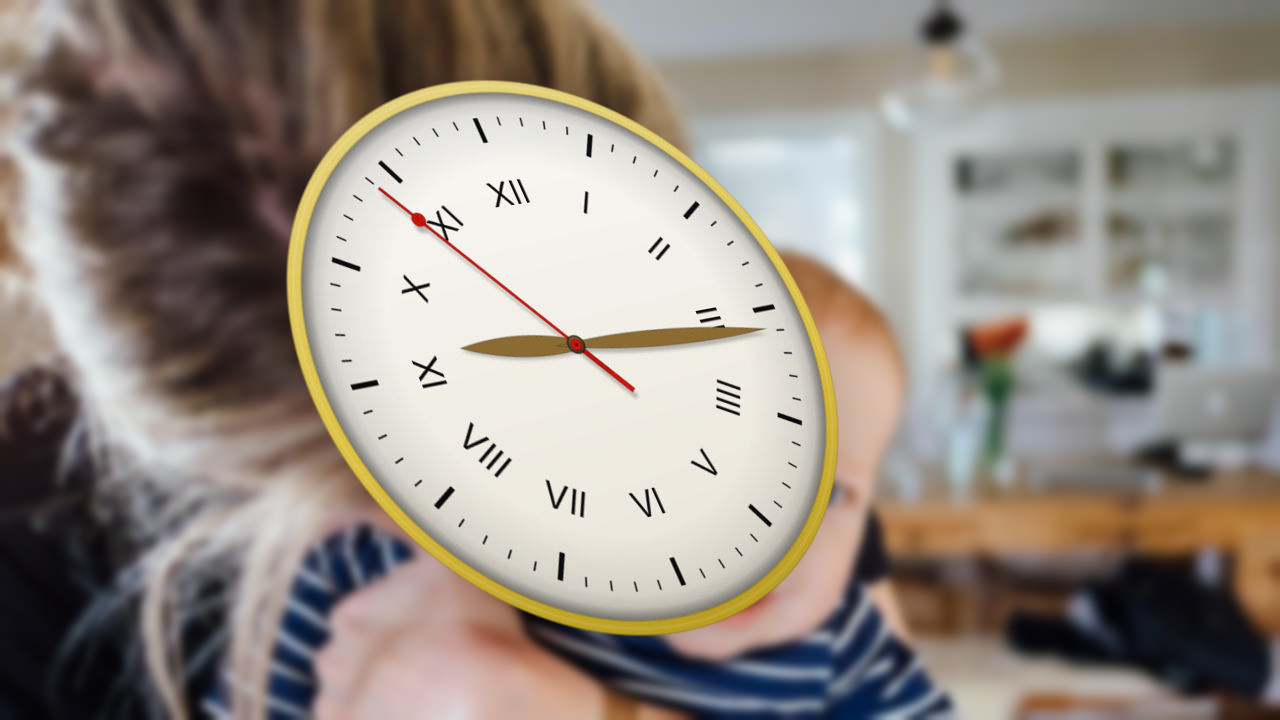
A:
9 h 15 min 54 s
